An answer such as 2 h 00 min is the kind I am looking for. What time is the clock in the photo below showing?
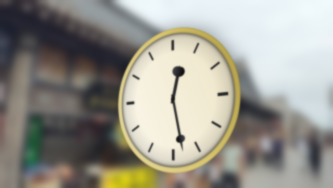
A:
12 h 28 min
